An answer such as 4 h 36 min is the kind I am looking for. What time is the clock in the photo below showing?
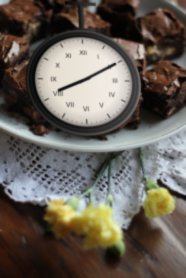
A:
8 h 10 min
